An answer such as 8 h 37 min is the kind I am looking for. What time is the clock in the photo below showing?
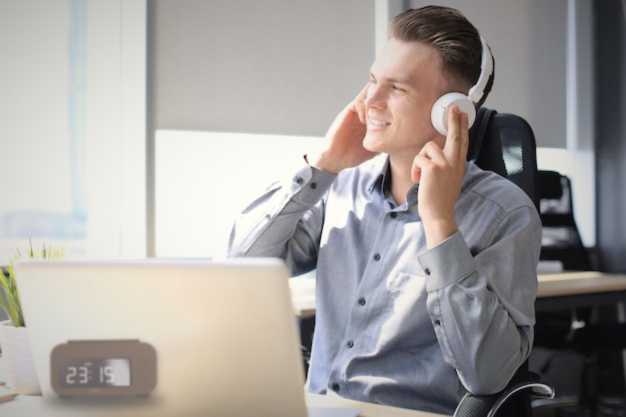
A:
23 h 15 min
